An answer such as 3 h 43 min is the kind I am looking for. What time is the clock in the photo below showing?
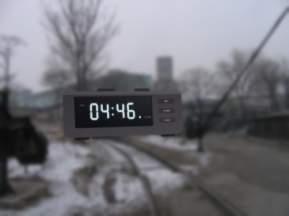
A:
4 h 46 min
